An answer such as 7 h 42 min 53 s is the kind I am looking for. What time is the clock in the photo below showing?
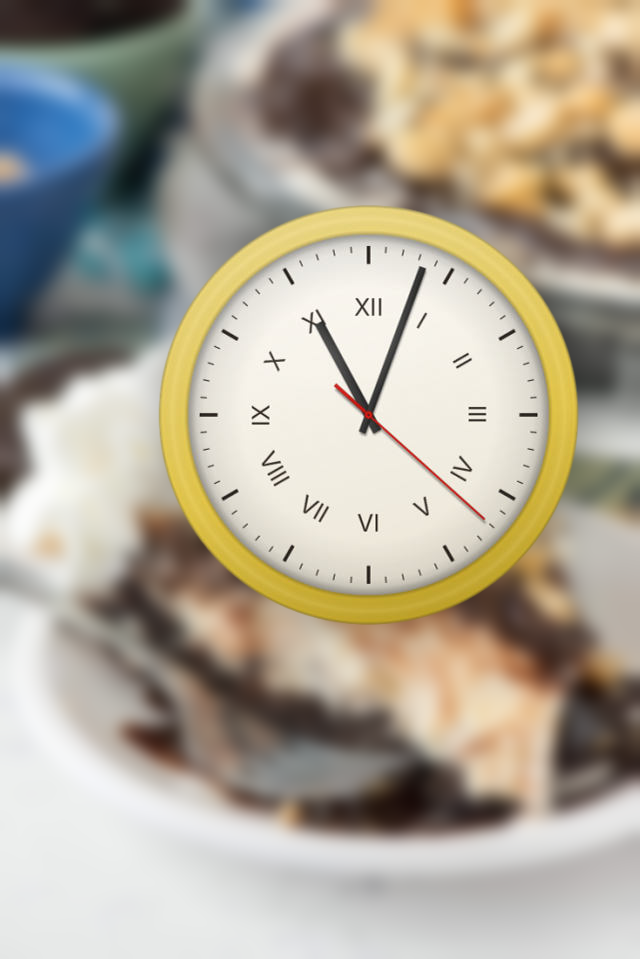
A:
11 h 03 min 22 s
